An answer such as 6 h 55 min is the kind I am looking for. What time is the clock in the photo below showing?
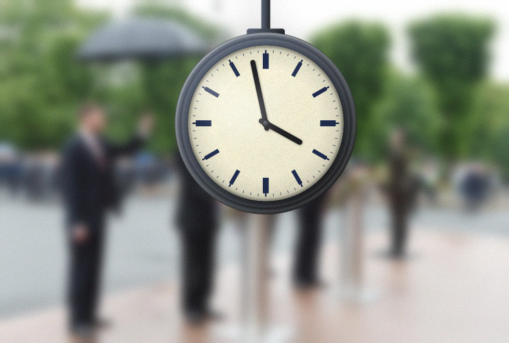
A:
3 h 58 min
